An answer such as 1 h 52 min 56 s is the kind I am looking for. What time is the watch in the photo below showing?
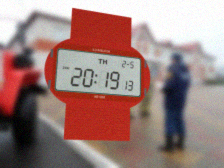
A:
20 h 19 min 13 s
